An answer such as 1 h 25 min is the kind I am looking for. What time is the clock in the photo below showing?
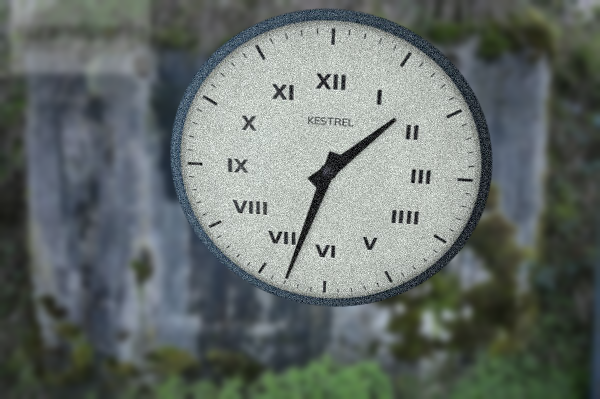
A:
1 h 33 min
